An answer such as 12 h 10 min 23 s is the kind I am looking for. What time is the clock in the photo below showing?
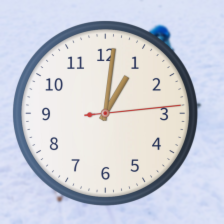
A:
1 h 01 min 14 s
